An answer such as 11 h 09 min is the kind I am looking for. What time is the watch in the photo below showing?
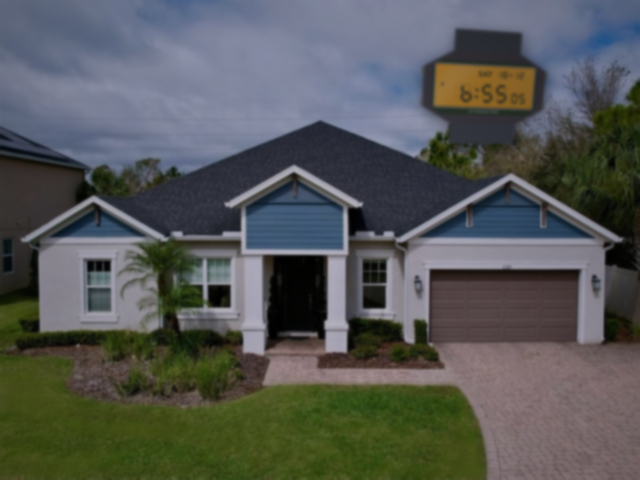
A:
6 h 55 min
